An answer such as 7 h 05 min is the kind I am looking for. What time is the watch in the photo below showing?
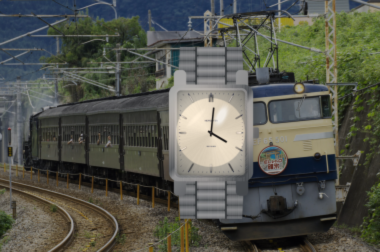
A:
4 h 01 min
